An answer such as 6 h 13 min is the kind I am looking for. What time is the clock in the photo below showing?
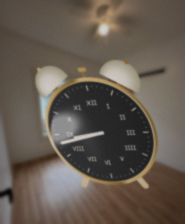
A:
8 h 43 min
